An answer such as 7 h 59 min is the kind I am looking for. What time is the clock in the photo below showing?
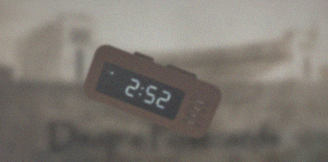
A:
2 h 52 min
